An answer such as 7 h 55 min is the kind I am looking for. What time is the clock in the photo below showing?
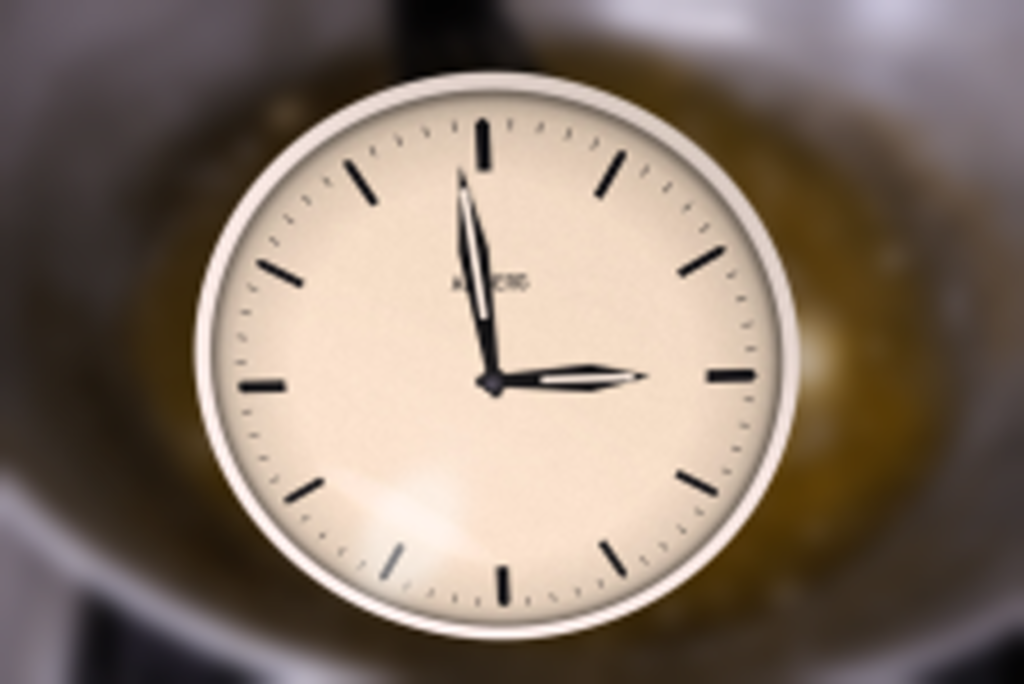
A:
2 h 59 min
